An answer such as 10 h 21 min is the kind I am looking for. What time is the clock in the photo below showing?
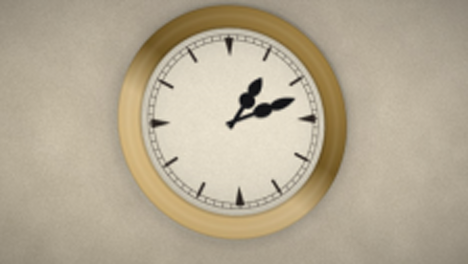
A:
1 h 12 min
